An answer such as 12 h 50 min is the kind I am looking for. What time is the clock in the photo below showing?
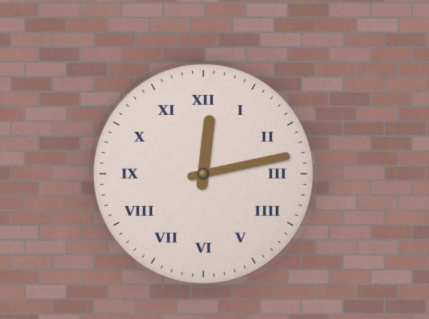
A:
12 h 13 min
